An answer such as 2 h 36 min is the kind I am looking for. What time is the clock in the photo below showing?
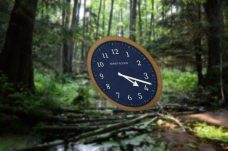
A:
4 h 18 min
